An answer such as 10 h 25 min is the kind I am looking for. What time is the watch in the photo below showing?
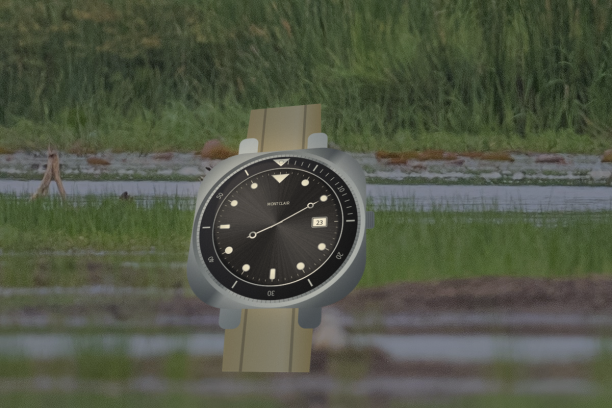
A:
8 h 10 min
